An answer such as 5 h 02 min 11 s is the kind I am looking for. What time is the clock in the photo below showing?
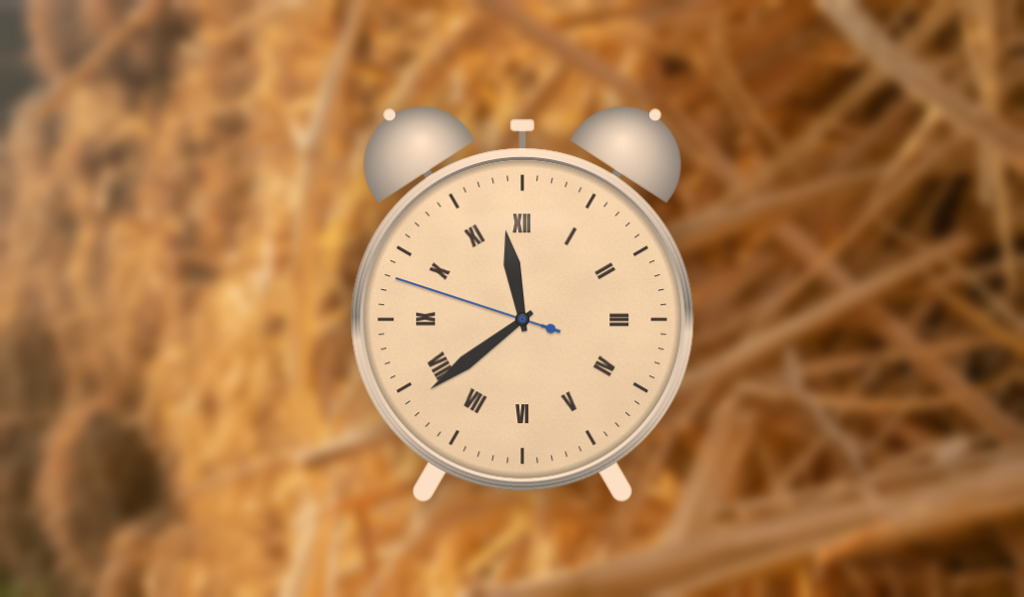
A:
11 h 38 min 48 s
